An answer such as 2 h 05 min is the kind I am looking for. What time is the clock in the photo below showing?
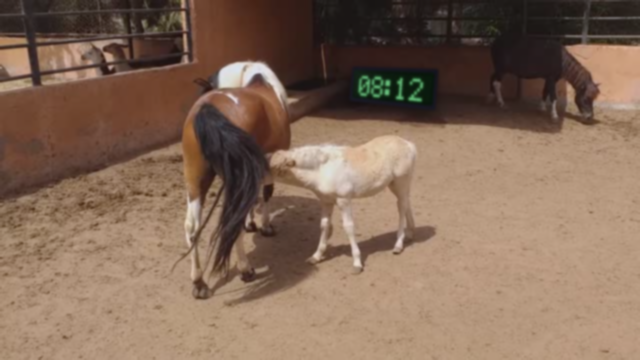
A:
8 h 12 min
